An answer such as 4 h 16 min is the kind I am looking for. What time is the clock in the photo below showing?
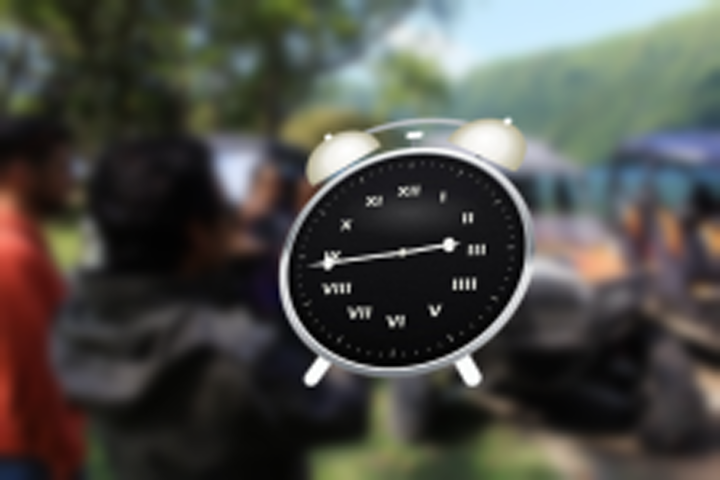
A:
2 h 44 min
